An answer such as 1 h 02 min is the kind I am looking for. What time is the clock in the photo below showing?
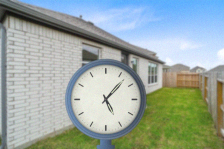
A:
5 h 07 min
